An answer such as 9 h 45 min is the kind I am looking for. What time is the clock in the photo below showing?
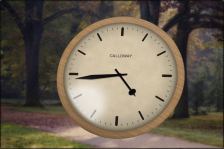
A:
4 h 44 min
